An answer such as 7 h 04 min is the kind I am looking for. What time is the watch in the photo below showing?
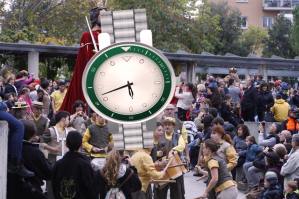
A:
5 h 42 min
